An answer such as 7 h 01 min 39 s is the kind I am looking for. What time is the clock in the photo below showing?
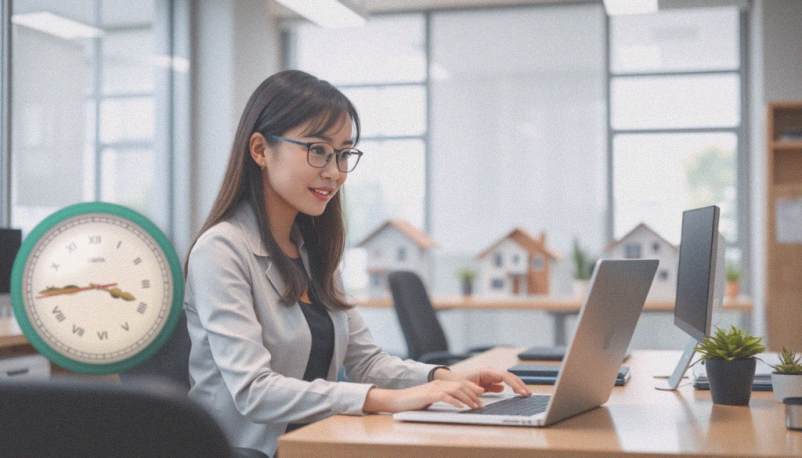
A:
3 h 44 min 44 s
